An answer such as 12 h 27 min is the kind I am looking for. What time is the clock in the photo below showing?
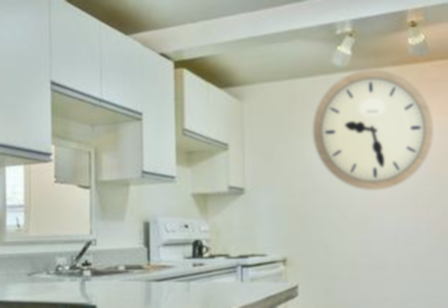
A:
9 h 28 min
